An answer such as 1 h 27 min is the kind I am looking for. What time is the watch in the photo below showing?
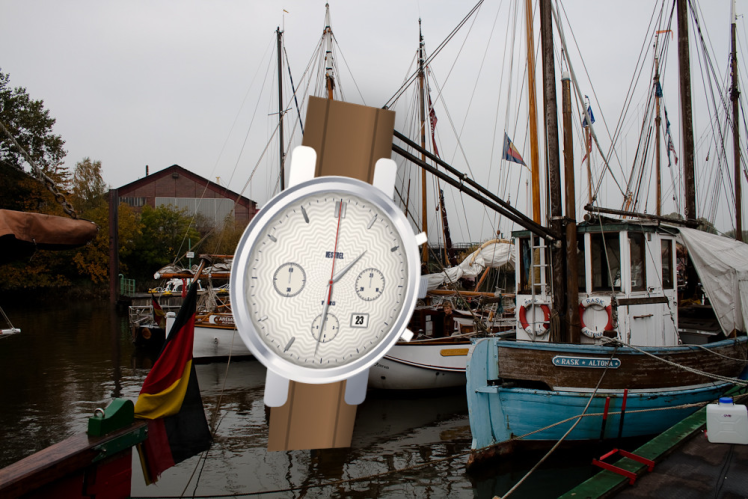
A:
1 h 31 min
